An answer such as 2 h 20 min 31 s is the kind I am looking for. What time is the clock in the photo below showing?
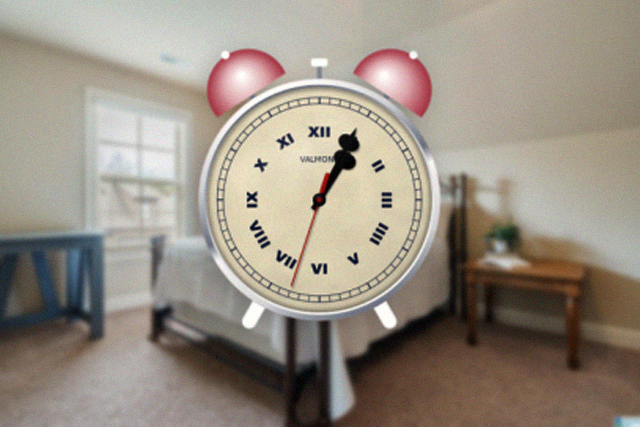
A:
1 h 04 min 33 s
